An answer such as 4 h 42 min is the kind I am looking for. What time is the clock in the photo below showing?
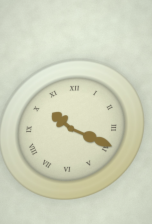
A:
10 h 19 min
